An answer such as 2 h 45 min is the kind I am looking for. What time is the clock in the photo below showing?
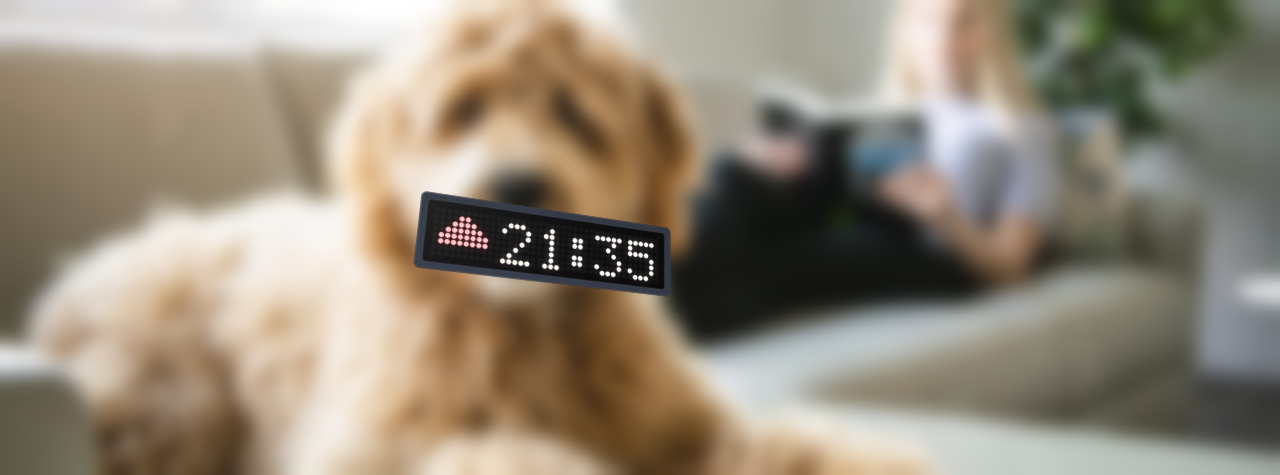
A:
21 h 35 min
